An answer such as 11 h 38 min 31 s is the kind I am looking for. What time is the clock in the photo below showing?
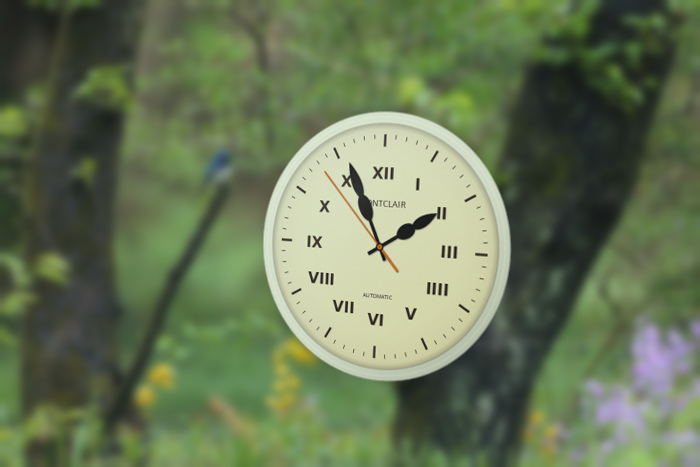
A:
1 h 55 min 53 s
